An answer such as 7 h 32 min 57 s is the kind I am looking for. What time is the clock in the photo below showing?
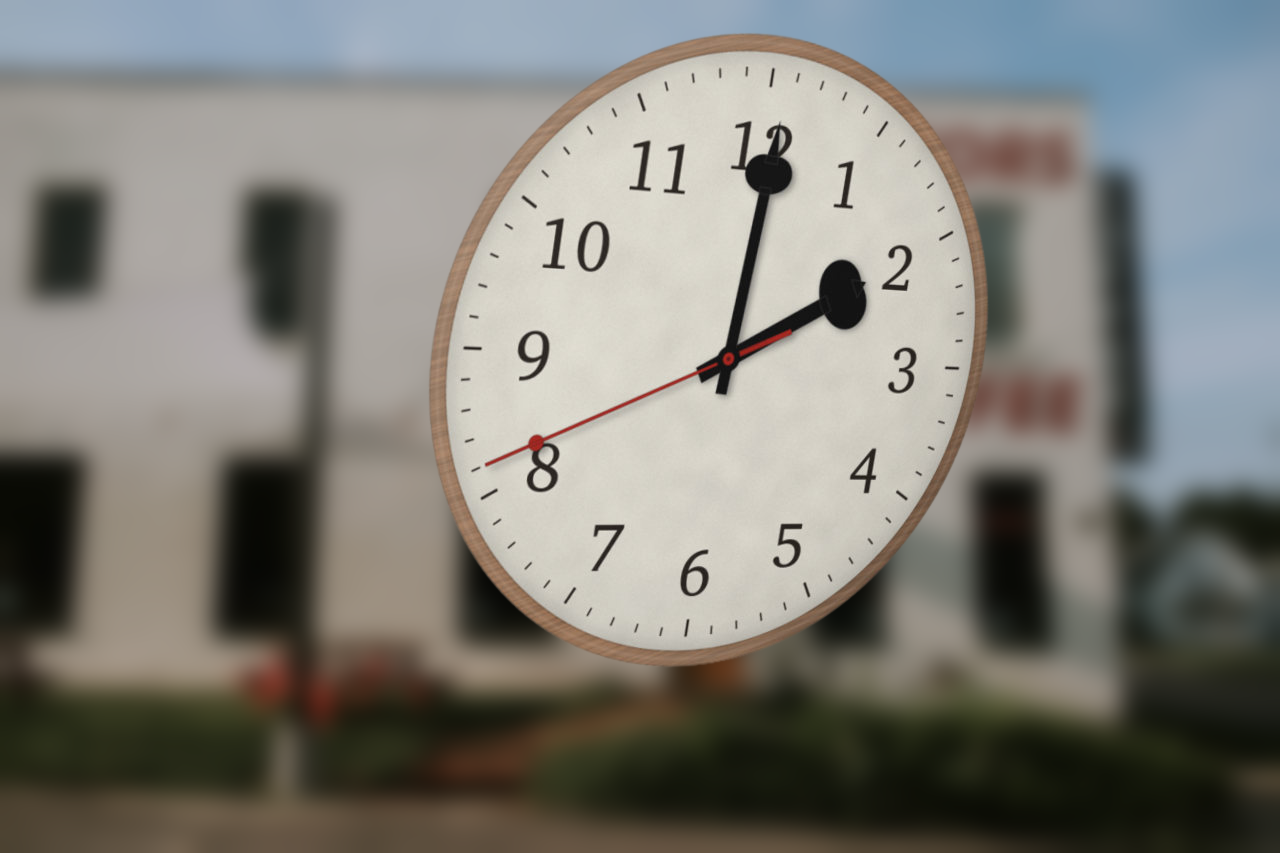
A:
2 h 00 min 41 s
